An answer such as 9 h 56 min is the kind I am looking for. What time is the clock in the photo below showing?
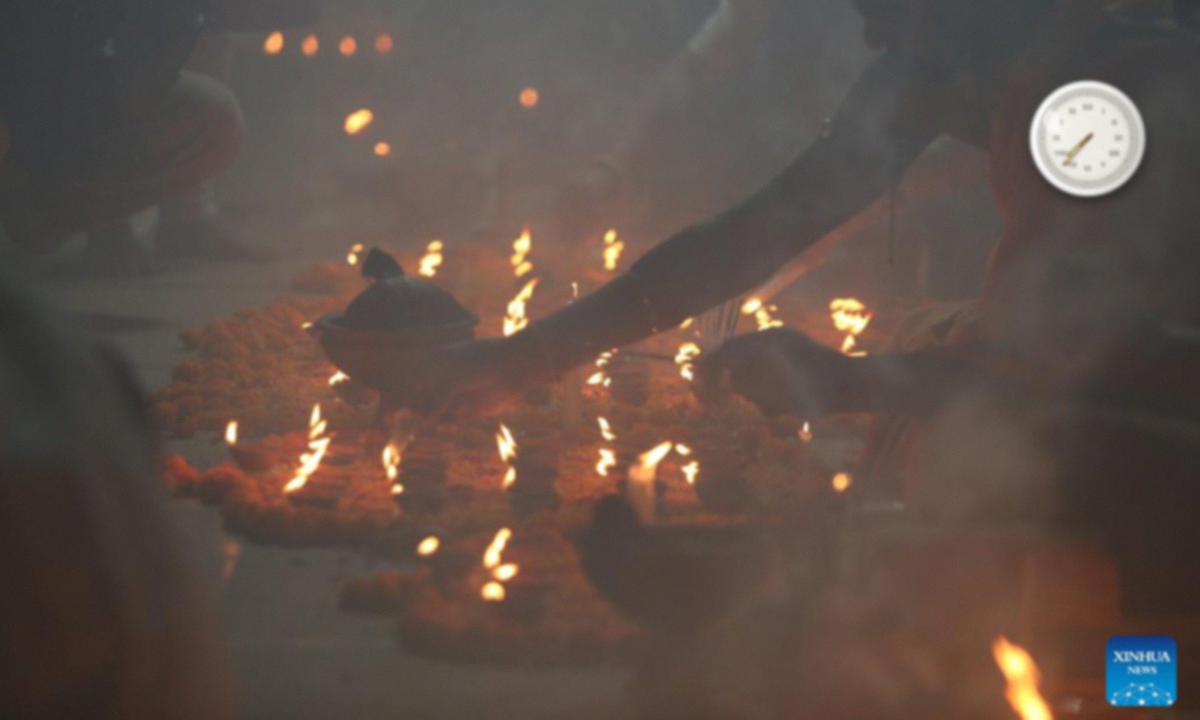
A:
7 h 37 min
